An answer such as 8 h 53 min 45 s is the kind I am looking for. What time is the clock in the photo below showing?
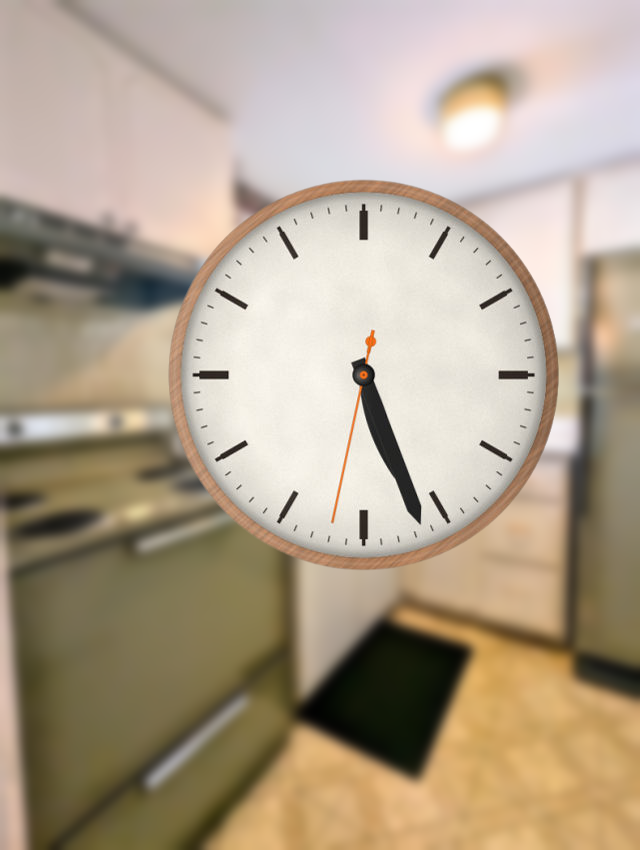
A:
5 h 26 min 32 s
